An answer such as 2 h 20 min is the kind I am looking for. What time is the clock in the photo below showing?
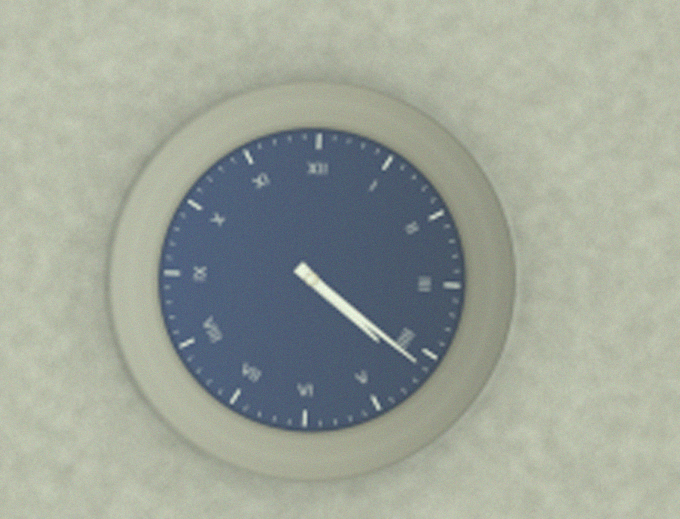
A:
4 h 21 min
